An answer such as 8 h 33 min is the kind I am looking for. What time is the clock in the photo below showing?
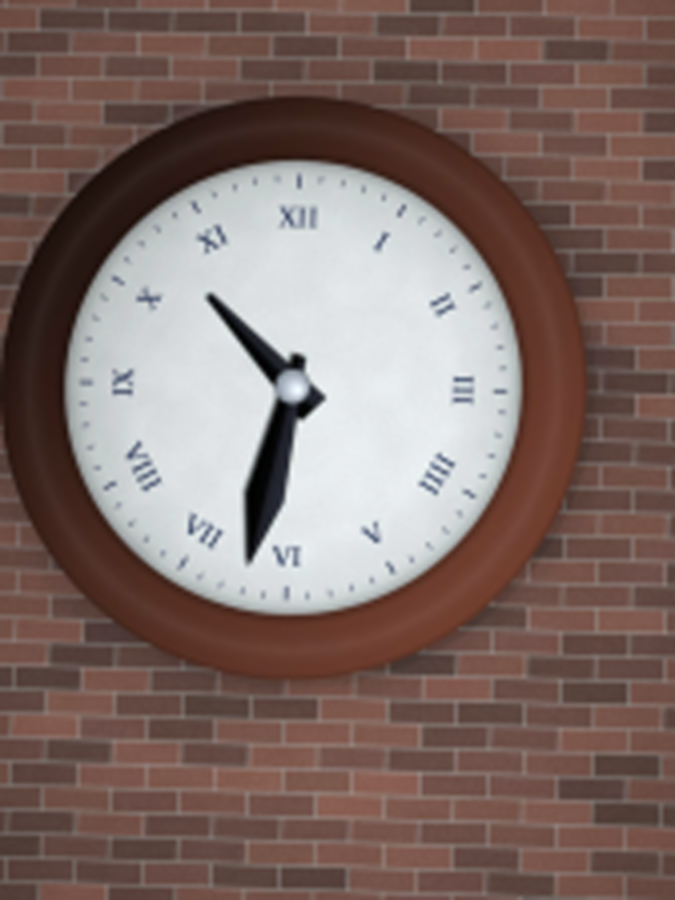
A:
10 h 32 min
